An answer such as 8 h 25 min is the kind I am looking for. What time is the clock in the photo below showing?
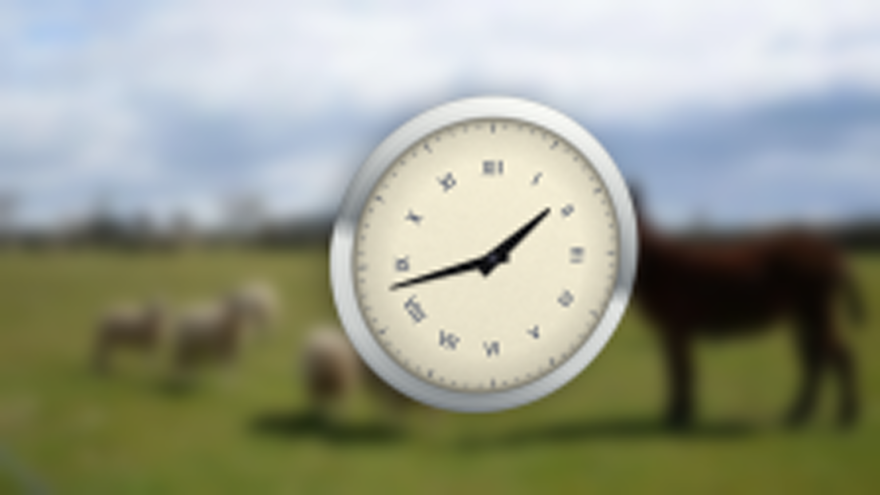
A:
1 h 43 min
